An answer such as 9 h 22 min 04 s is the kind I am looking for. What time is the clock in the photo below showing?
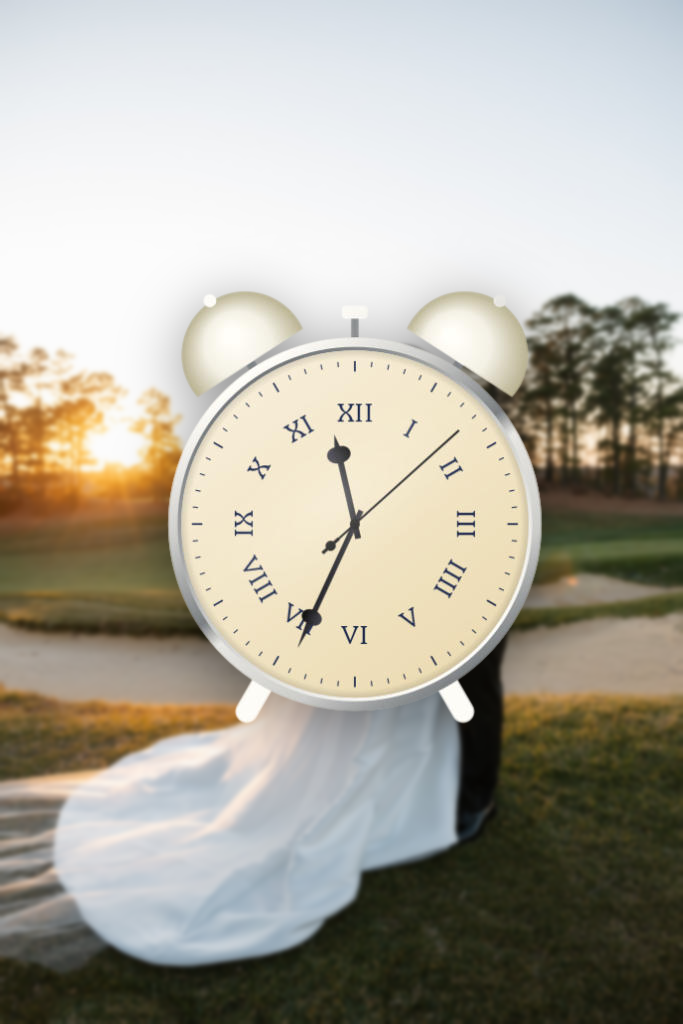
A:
11 h 34 min 08 s
